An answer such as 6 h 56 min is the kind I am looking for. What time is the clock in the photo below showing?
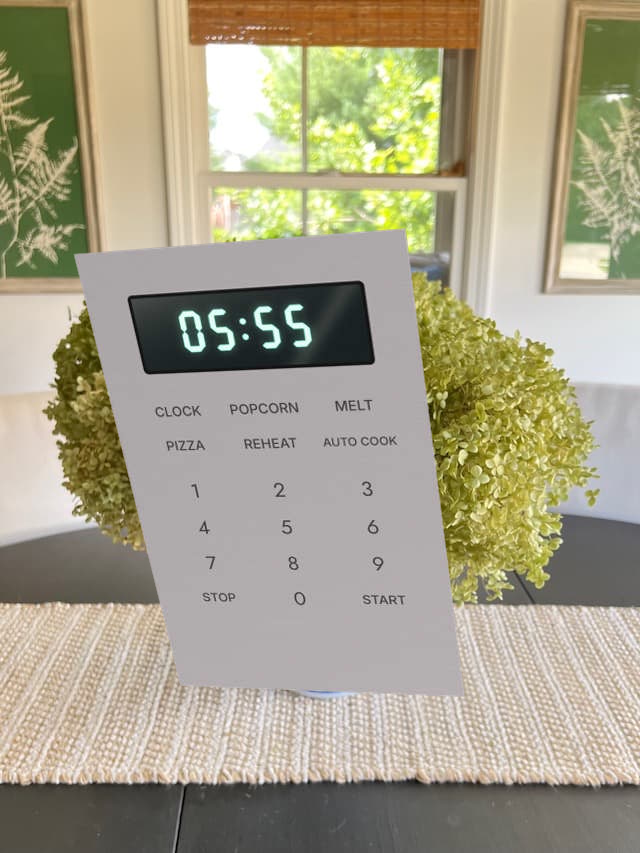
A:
5 h 55 min
